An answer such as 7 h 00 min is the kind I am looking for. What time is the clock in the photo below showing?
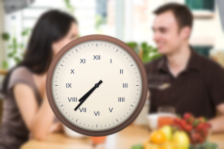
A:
7 h 37 min
